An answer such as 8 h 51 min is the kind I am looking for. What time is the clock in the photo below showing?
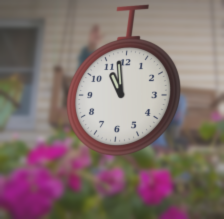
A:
10 h 58 min
